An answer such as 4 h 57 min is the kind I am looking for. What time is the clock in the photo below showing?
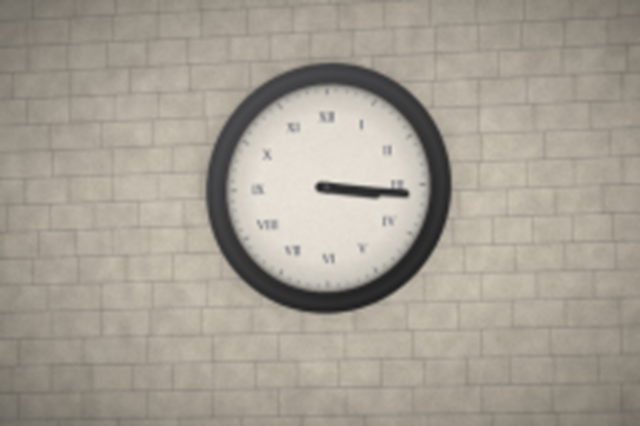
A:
3 h 16 min
